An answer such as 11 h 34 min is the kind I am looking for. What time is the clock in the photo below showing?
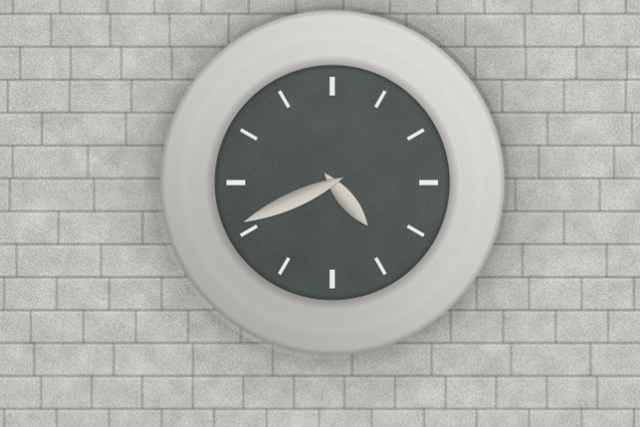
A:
4 h 41 min
